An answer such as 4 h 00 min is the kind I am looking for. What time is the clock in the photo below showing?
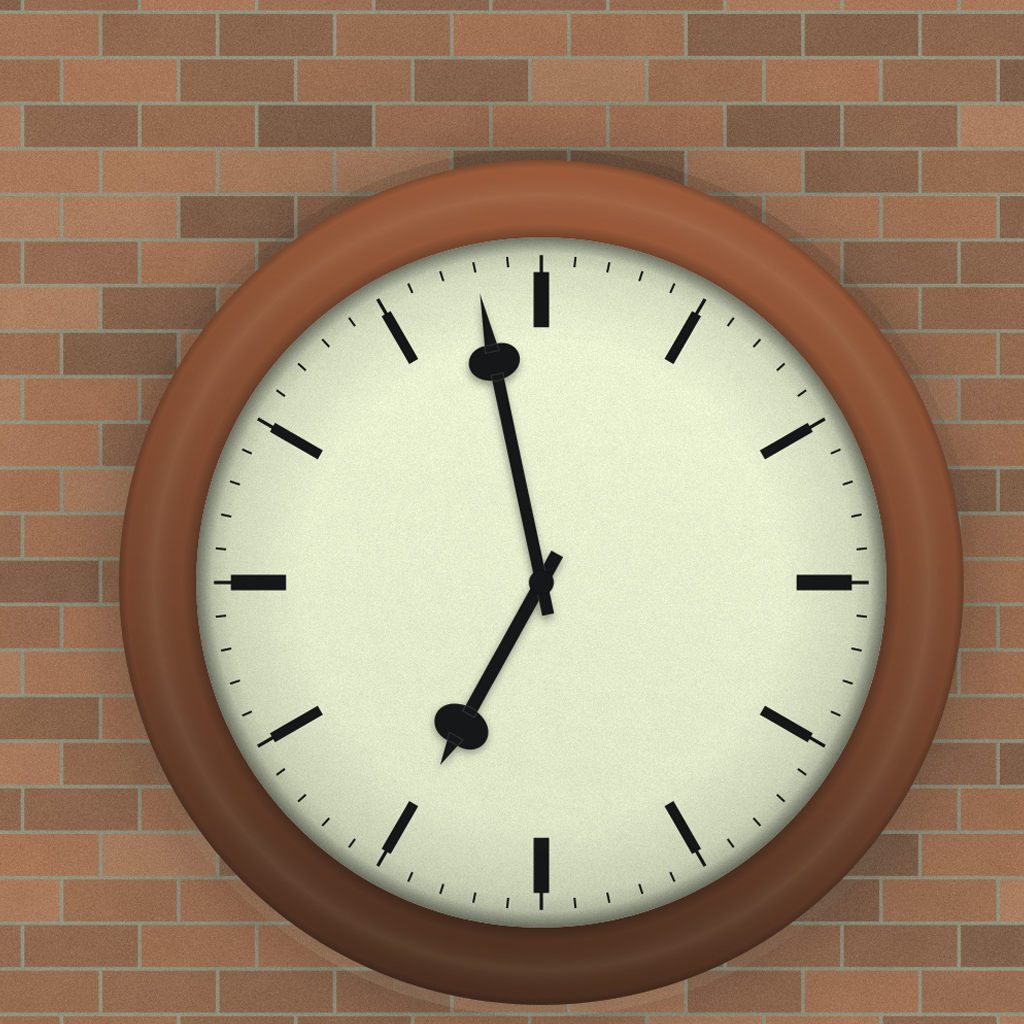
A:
6 h 58 min
